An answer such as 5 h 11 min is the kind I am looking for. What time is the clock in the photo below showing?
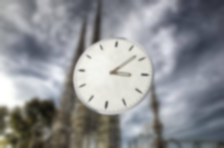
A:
3 h 08 min
